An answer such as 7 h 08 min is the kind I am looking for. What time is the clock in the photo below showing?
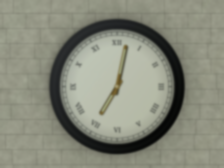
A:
7 h 02 min
